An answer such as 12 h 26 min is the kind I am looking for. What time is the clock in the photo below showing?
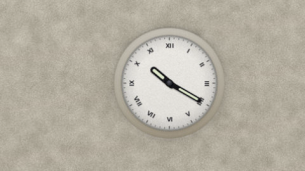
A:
10 h 20 min
